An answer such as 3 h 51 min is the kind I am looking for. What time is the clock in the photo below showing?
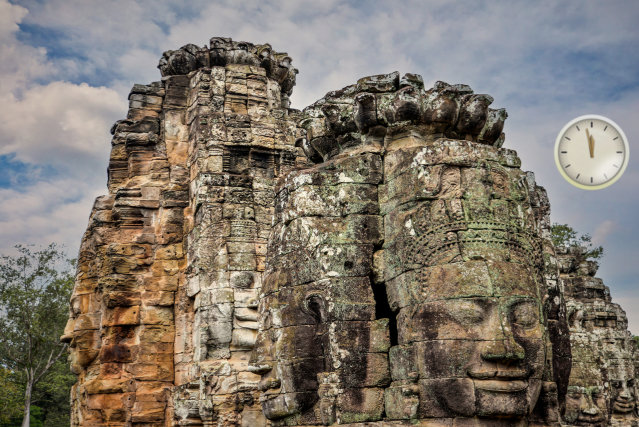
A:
11 h 58 min
